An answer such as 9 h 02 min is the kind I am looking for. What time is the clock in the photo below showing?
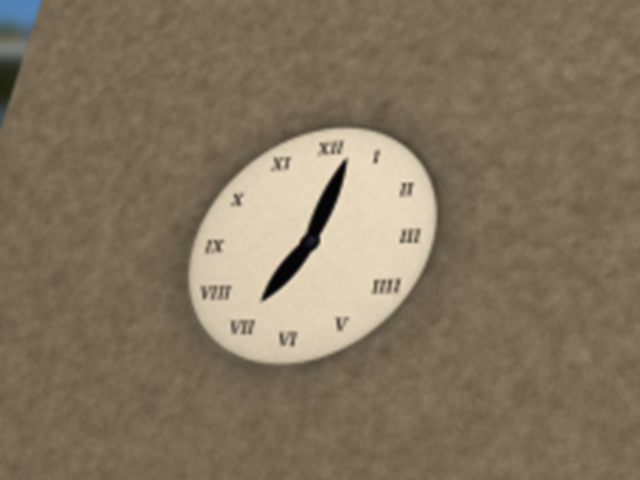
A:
7 h 02 min
